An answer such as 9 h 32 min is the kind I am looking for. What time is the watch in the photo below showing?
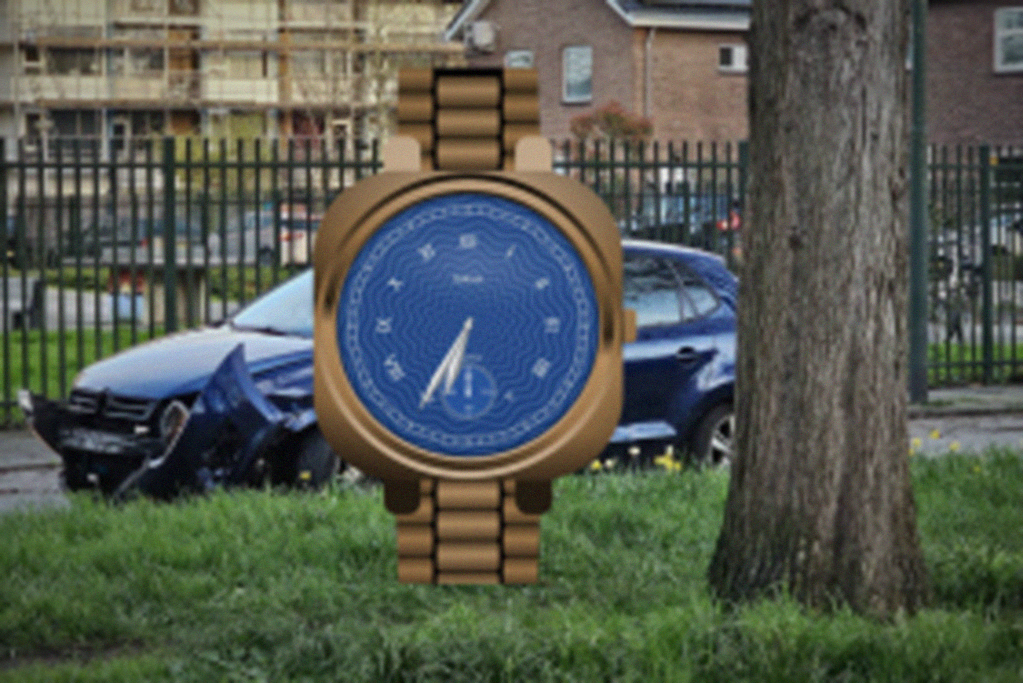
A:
6 h 35 min
